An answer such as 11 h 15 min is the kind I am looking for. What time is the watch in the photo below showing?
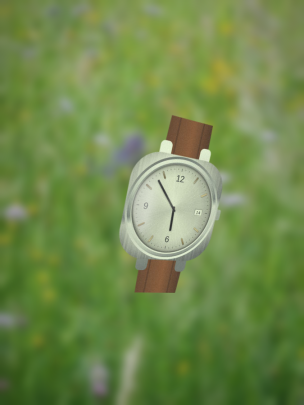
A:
5 h 53 min
